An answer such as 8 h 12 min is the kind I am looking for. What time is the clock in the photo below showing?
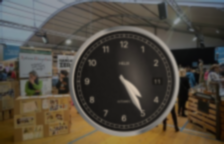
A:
4 h 25 min
